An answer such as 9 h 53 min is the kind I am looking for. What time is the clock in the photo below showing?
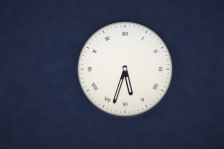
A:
5 h 33 min
